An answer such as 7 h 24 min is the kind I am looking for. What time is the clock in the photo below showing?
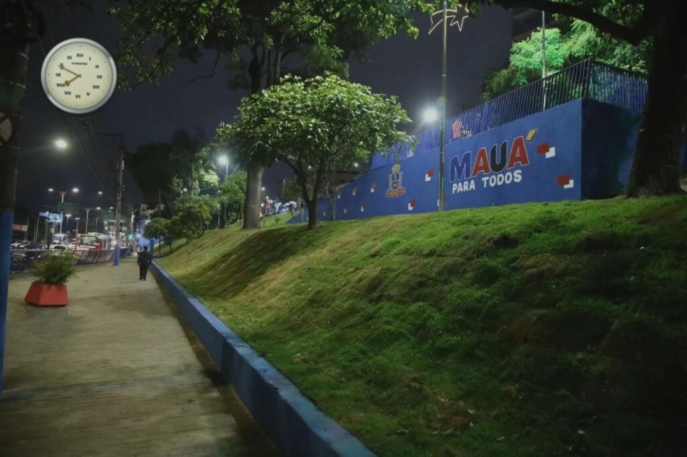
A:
7 h 49 min
